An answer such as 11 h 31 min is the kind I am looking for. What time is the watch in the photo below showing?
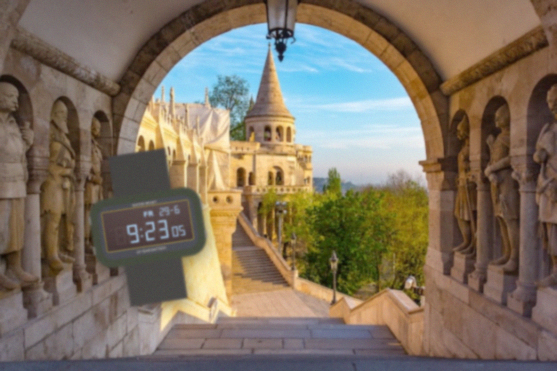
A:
9 h 23 min
